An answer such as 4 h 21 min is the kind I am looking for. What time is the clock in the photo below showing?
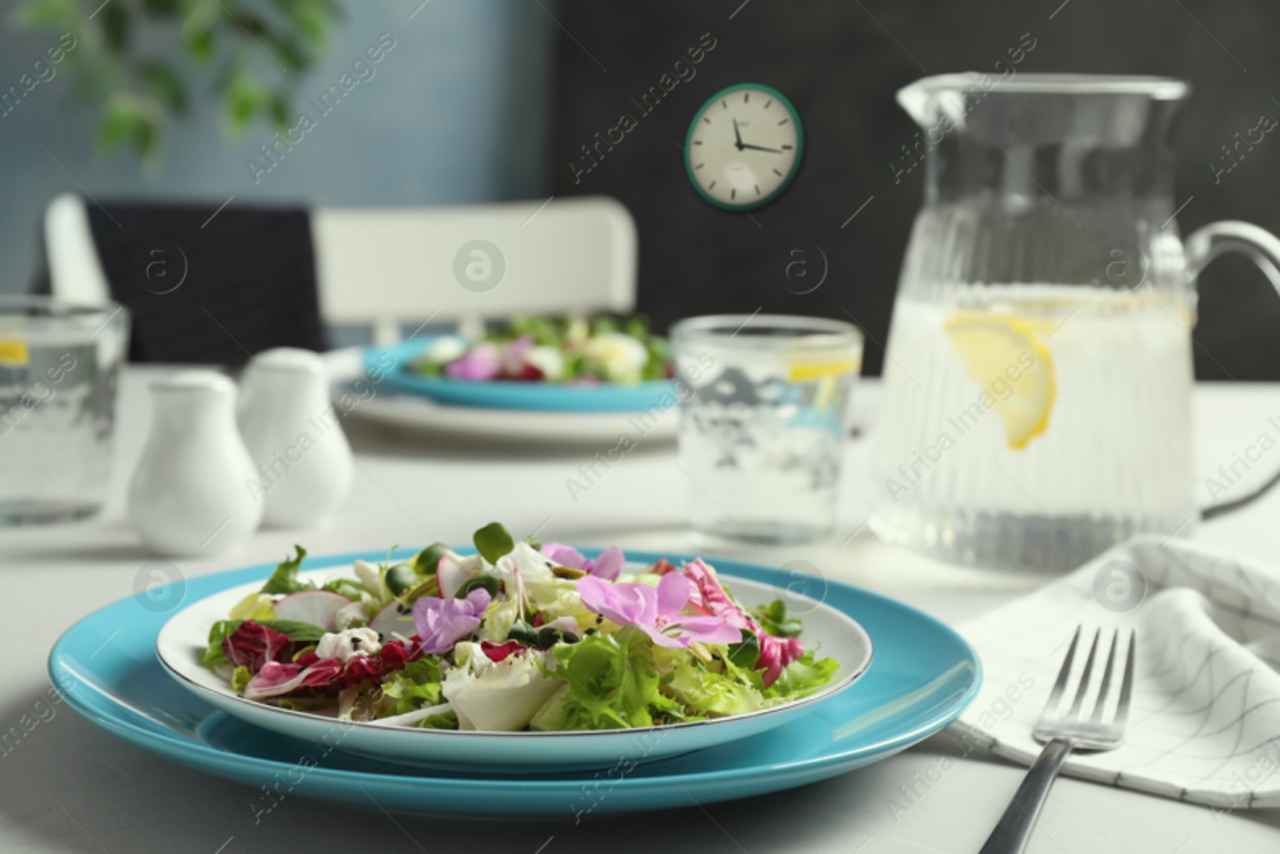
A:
11 h 16 min
